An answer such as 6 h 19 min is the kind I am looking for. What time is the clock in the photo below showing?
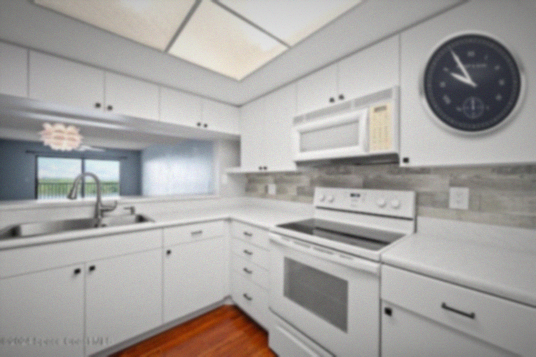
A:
9 h 55 min
